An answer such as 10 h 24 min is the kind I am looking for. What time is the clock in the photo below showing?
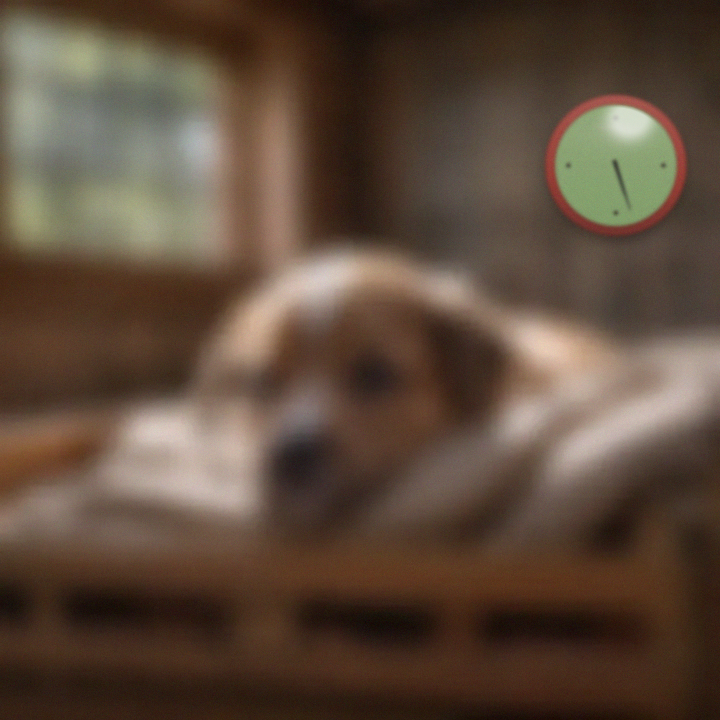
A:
5 h 27 min
